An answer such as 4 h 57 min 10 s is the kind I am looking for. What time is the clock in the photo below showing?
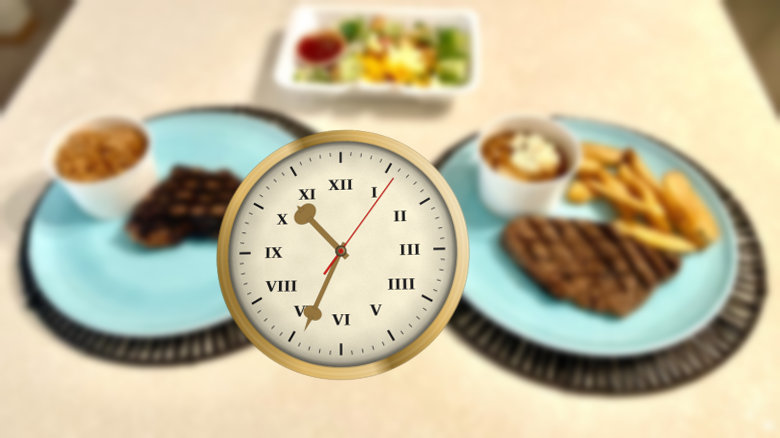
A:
10 h 34 min 06 s
